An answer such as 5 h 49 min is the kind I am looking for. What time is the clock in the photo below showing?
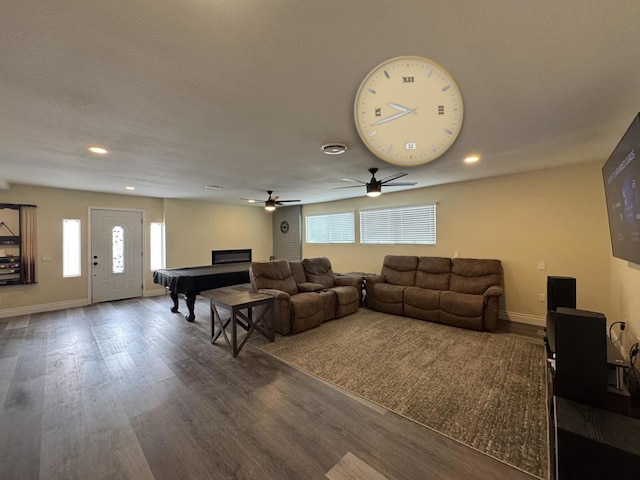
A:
9 h 42 min
